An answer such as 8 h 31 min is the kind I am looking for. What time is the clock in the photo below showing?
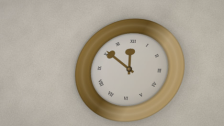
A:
11 h 51 min
